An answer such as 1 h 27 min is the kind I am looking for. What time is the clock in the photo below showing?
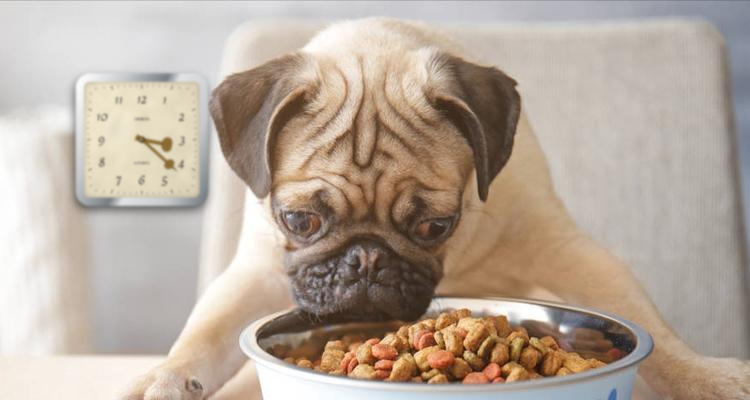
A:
3 h 22 min
